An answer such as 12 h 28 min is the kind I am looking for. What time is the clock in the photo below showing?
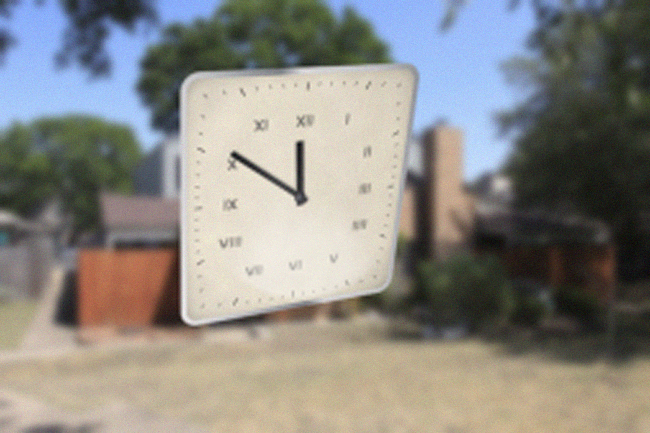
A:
11 h 51 min
